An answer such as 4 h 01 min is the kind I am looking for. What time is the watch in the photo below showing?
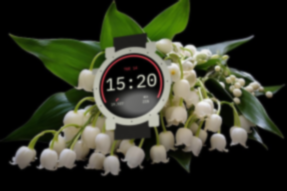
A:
15 h 20 min
